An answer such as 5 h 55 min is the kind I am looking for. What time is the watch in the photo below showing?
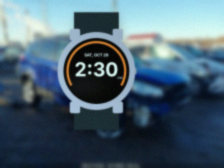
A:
2 h 30 min
